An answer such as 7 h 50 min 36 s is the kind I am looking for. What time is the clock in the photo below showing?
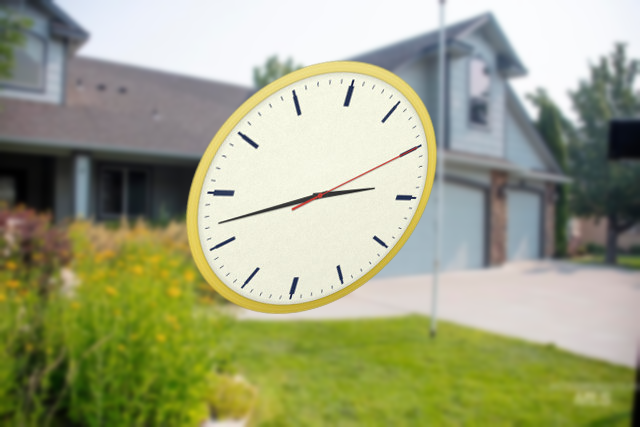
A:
2 h 42 min 10 s
